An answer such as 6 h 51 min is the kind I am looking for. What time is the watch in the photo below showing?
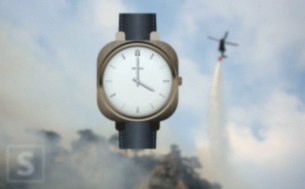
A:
4 h 00 min
